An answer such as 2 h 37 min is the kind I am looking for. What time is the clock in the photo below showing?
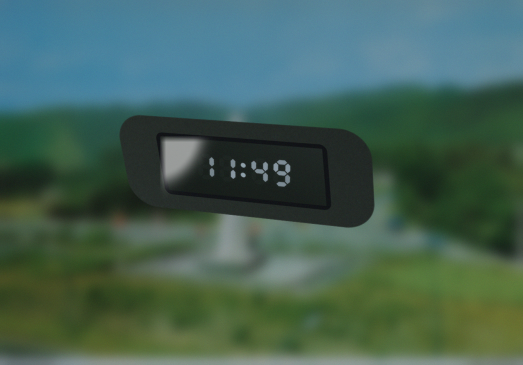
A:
11 h 49 min
